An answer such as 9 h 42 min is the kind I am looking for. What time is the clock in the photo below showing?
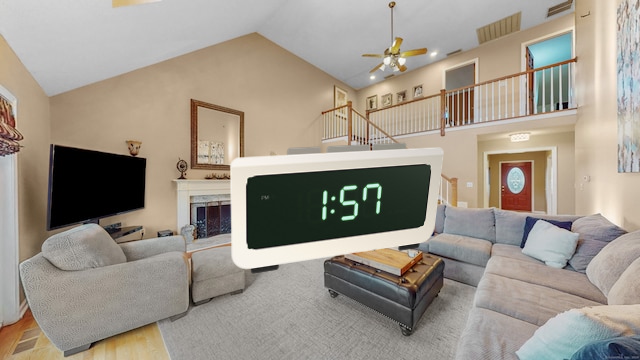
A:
1 h 57 min
